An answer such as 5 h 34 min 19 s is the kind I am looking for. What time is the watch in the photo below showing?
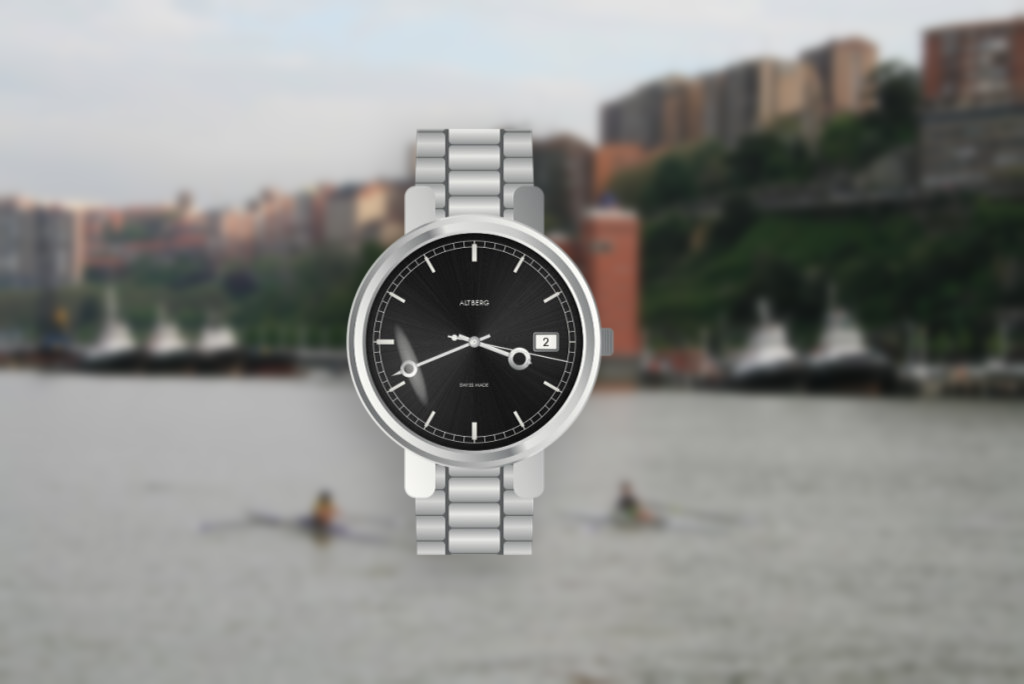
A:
3 h 41 min 17 s
